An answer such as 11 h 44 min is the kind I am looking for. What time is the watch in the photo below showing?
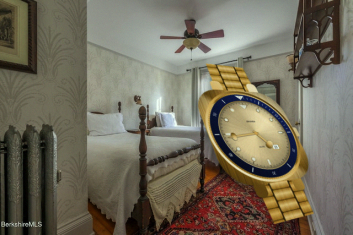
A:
4 h 44 min
